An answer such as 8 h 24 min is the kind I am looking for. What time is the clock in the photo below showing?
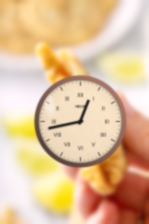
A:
12 h 43 min
